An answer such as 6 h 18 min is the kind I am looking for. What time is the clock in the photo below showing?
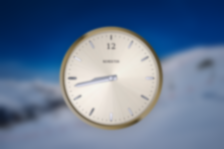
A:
8 h 43 min
